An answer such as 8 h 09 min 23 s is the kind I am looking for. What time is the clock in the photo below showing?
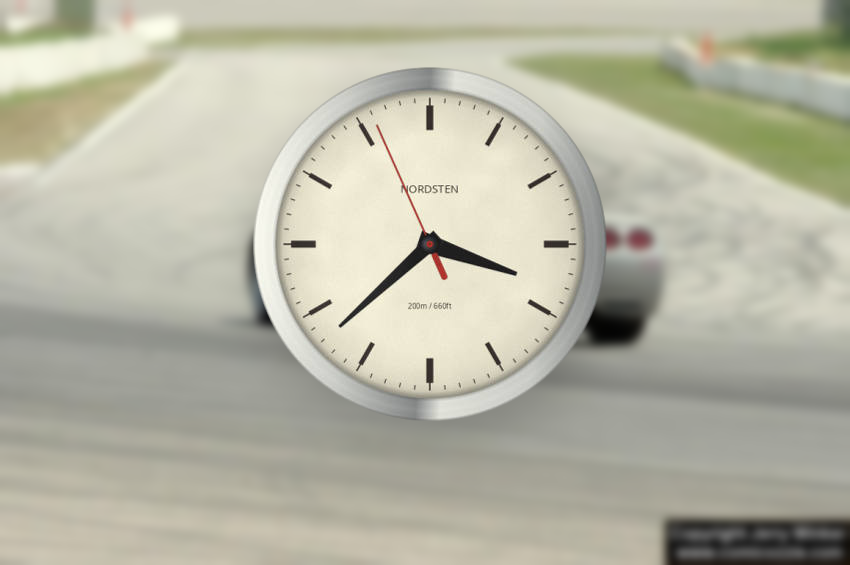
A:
3 h 37 min 56 s
